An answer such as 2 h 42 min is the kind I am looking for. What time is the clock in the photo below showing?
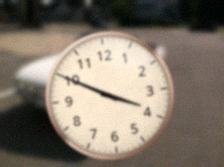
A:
3 h 50 min
